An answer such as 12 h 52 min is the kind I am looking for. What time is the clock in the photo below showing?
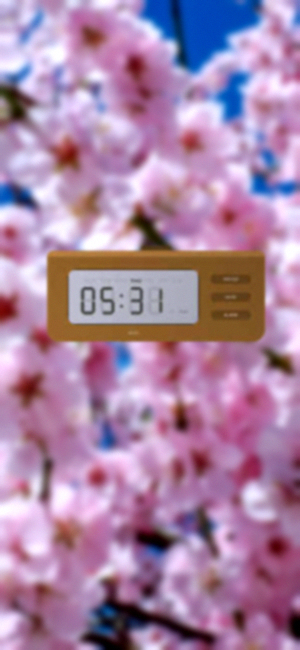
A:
5 h 31 min
